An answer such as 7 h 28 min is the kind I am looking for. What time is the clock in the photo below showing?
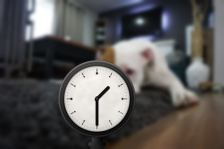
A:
1 h 30 min
